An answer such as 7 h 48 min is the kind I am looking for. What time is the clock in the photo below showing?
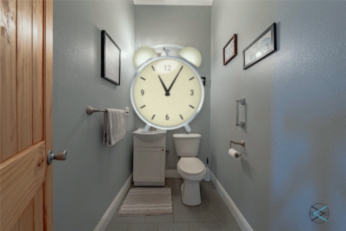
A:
11 h 05 min
